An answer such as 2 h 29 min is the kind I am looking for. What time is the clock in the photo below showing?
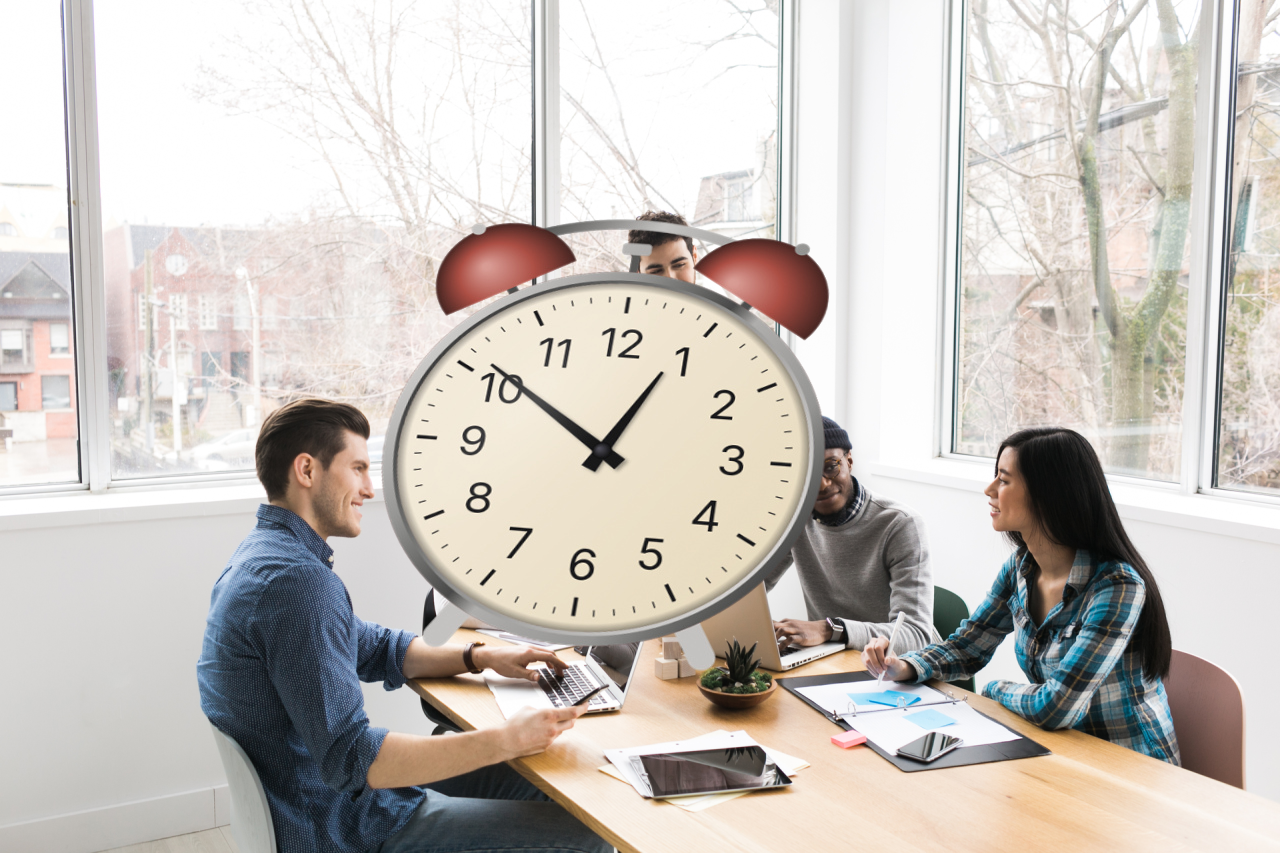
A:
12 h 51 min
